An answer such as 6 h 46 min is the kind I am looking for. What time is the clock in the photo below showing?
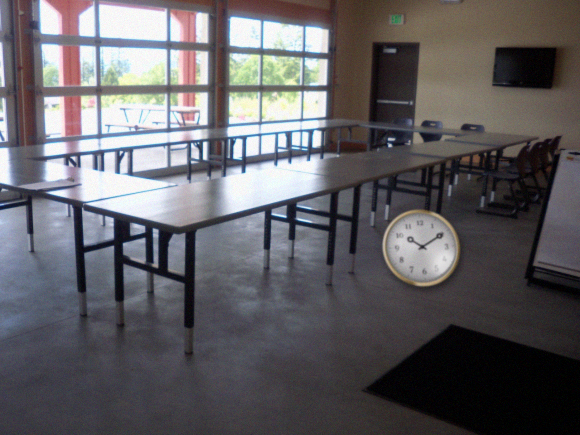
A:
10 h 10 min
